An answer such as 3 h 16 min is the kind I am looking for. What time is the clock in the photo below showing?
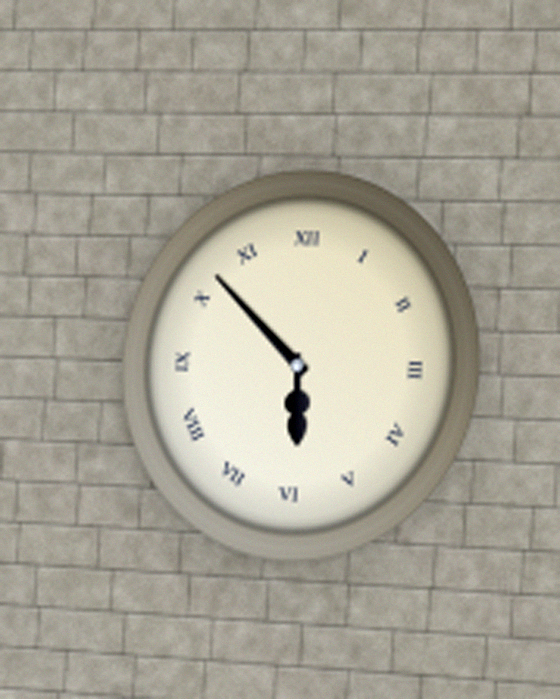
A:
5 h 52 min
